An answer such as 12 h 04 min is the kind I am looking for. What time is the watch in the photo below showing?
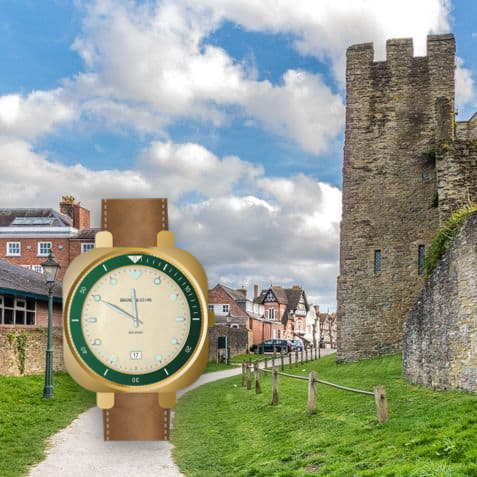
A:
11 h 50 min
